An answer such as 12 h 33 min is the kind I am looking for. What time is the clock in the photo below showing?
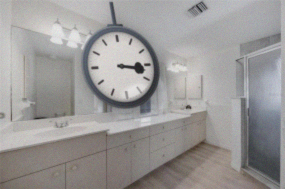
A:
3 h 17 min
